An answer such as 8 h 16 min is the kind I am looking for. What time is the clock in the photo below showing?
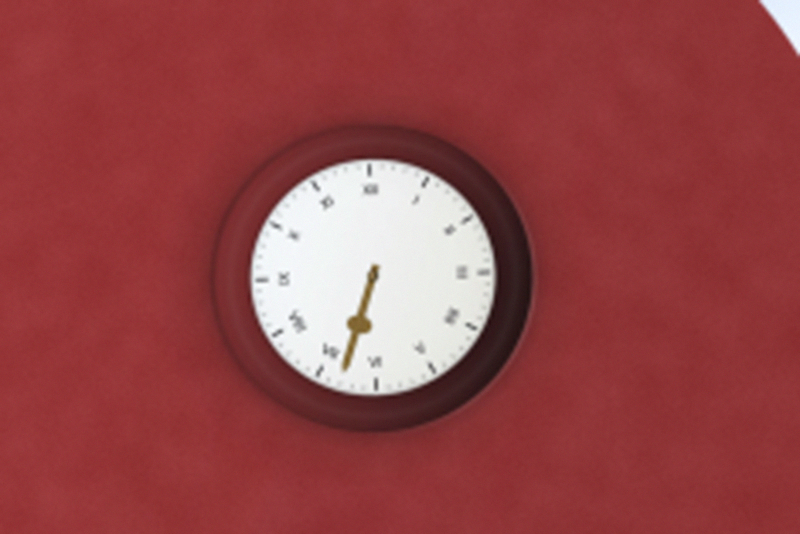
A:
6 h 33 min
